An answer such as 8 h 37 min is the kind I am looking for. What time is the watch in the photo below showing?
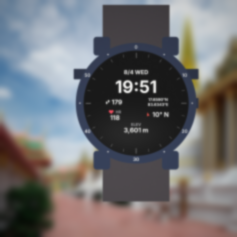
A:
19 h 51 min
